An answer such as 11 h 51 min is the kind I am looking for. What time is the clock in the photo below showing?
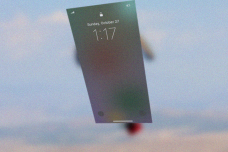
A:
1 h 17 min
